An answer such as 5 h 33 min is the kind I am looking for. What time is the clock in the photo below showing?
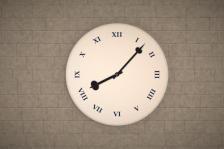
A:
8 h 07 min
